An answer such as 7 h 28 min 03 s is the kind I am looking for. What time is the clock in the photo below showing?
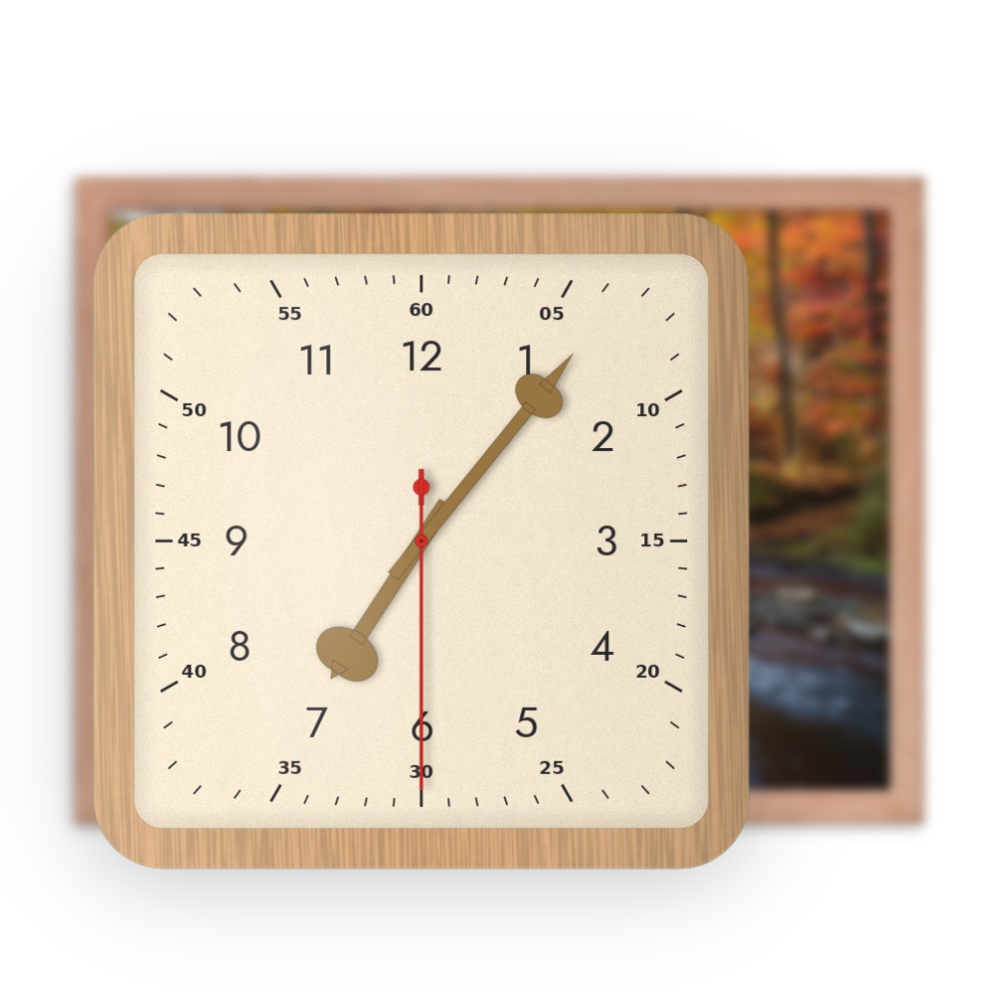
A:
7 h 06 min 30 s
